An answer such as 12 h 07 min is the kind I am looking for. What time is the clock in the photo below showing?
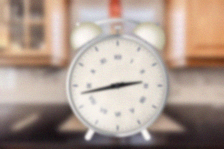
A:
2 h 43 min
